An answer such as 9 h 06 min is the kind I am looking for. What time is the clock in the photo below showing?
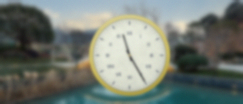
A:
11 h 25 min
